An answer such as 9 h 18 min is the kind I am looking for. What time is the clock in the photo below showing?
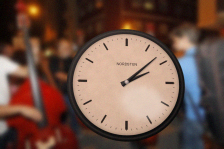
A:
2 h 08 min
